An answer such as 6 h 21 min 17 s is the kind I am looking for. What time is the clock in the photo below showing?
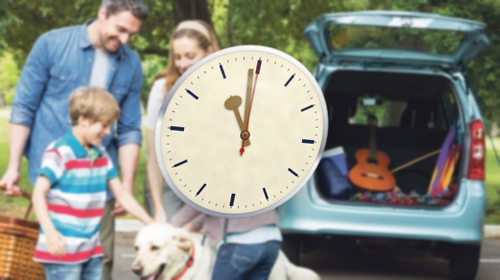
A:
10 h 59 min 00 s
